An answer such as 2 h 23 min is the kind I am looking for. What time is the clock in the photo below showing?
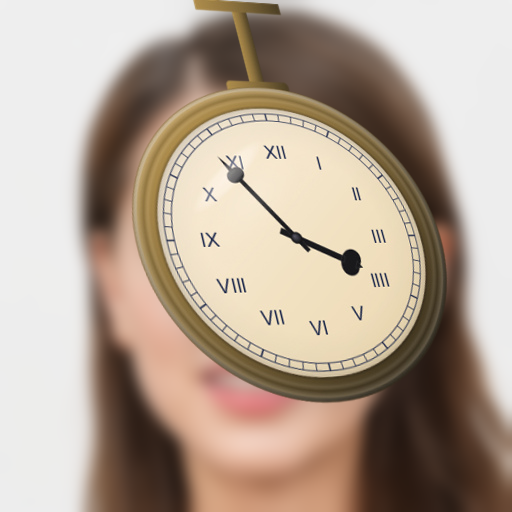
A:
3 h 54 min
